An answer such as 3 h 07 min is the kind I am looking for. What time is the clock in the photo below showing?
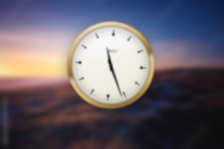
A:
11 h 26 min
